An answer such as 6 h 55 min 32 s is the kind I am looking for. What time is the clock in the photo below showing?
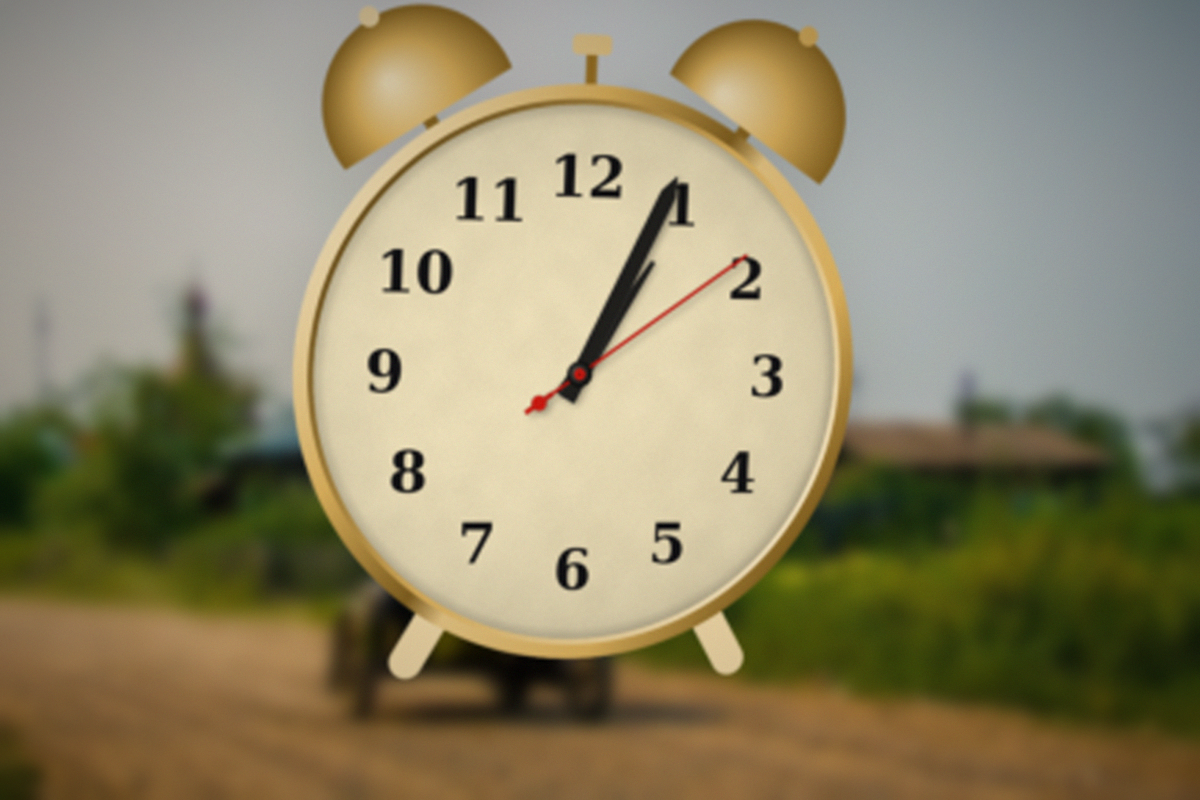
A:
1 h 04 min 09 s
